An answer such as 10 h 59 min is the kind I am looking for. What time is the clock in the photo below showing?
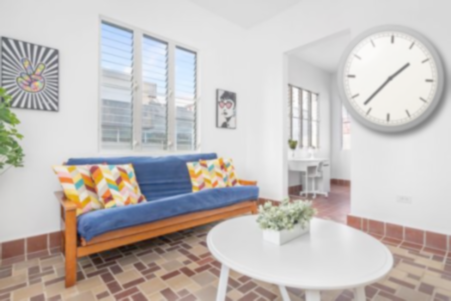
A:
1 h 37 min
